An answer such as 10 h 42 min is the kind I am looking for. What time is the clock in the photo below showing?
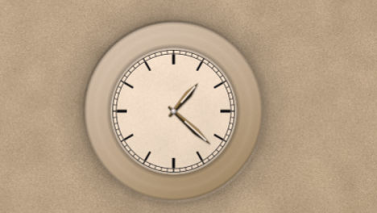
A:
1 h 22 min
